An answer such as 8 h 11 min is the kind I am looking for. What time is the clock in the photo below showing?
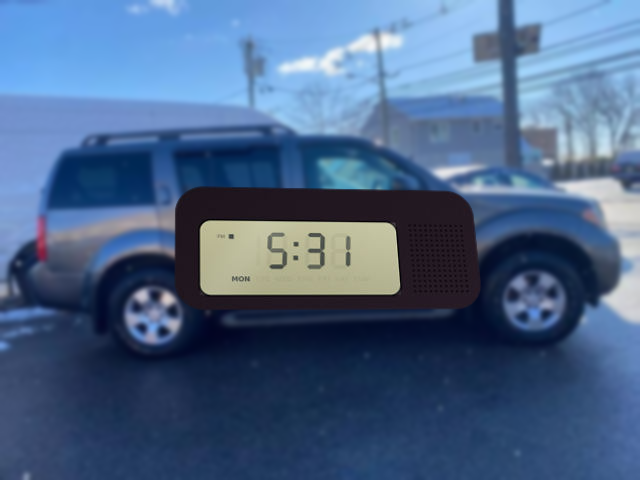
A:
5 h 31 min
